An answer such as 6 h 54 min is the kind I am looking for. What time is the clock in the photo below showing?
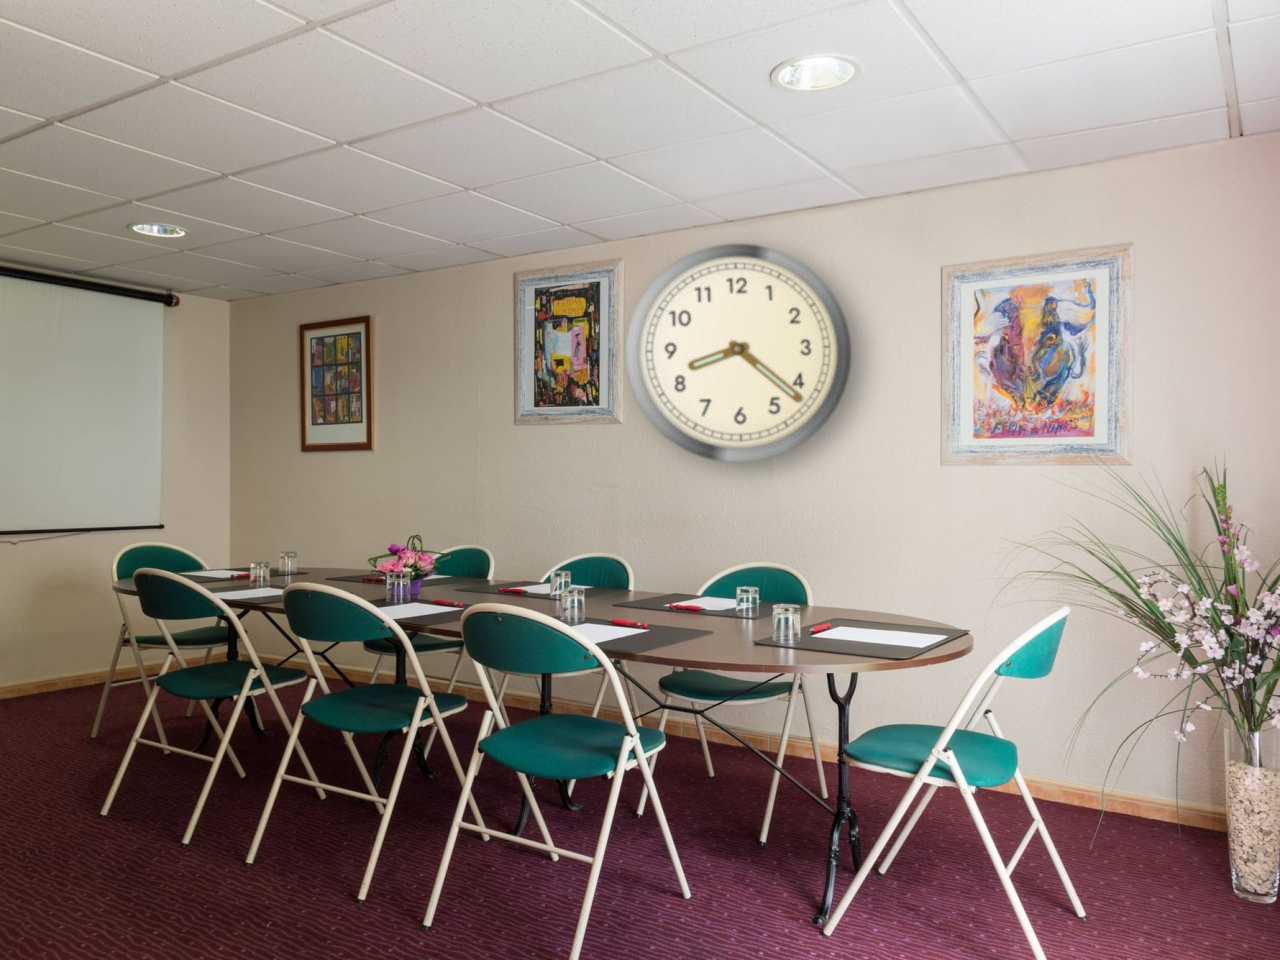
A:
8 h 22 min
